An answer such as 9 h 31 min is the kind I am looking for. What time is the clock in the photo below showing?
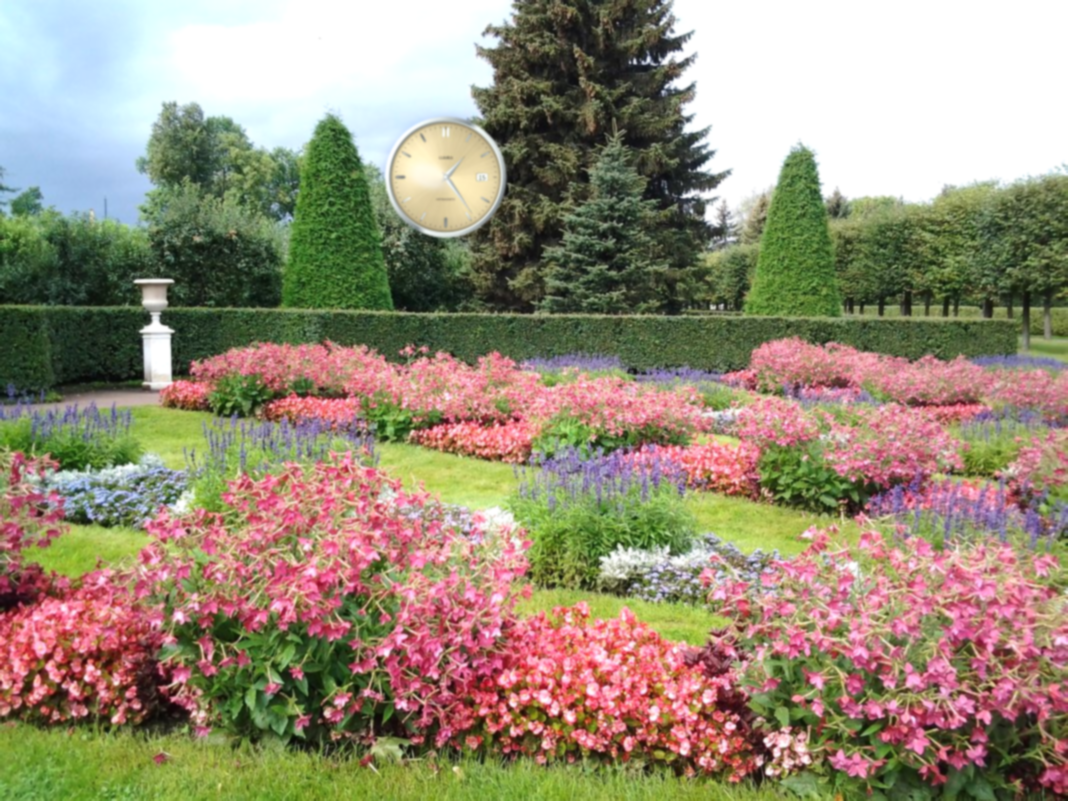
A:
1 h 24 min
